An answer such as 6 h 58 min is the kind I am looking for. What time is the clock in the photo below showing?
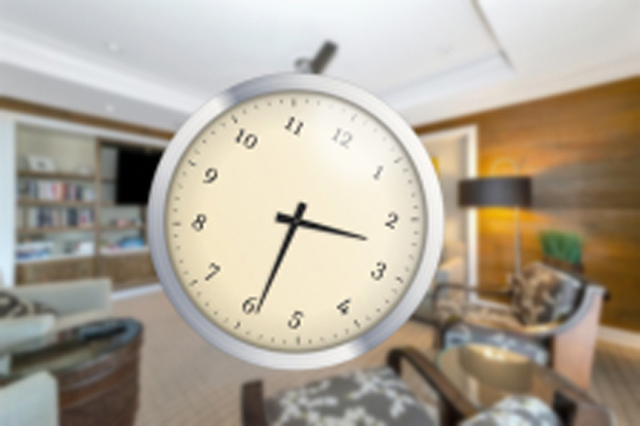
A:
2 h 29 min
